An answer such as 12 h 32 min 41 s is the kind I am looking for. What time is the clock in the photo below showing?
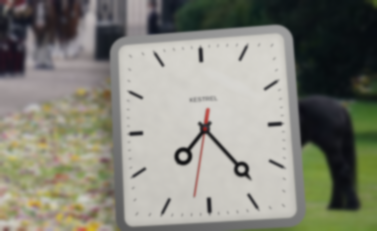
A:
7 h 23 min 32 s
